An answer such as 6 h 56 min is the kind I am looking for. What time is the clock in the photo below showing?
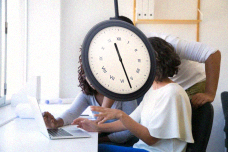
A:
11 h 27 min
